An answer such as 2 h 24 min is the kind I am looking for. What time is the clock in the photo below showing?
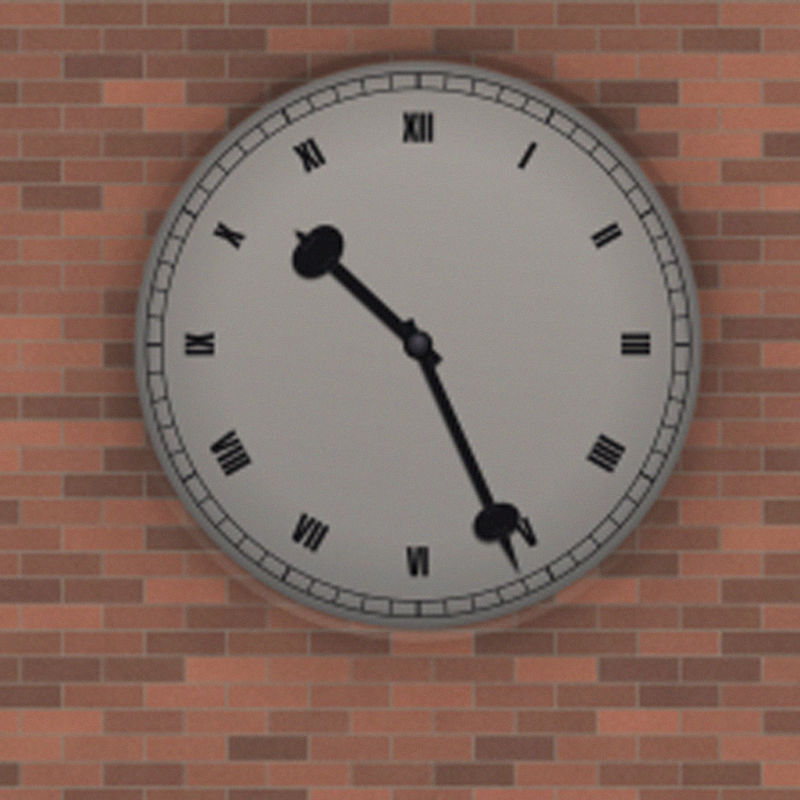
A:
10 h 26 min
